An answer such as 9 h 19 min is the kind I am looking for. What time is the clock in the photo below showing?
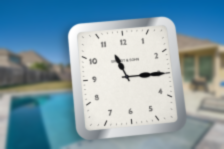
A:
11 h 15 min
